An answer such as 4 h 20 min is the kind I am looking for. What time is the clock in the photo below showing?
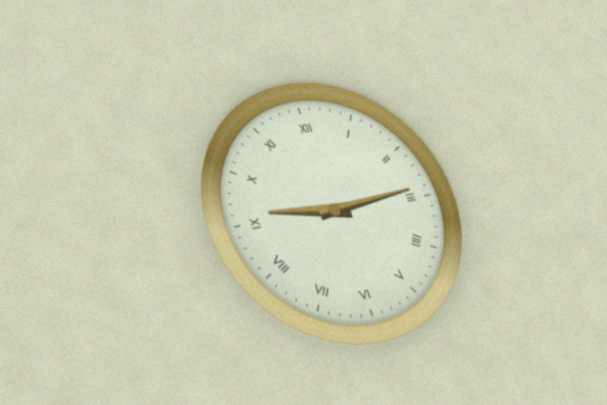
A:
9 h 14 min
